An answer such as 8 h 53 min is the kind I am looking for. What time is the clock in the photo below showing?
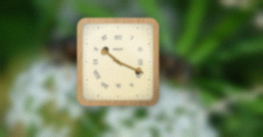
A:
10 h 19 min
